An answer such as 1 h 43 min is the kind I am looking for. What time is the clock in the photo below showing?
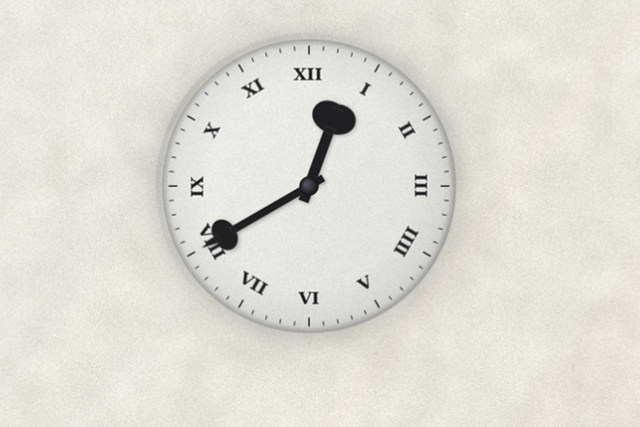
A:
12 h 40 min
